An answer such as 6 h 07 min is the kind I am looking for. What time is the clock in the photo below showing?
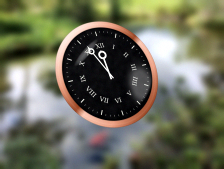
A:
11 h 56 min
